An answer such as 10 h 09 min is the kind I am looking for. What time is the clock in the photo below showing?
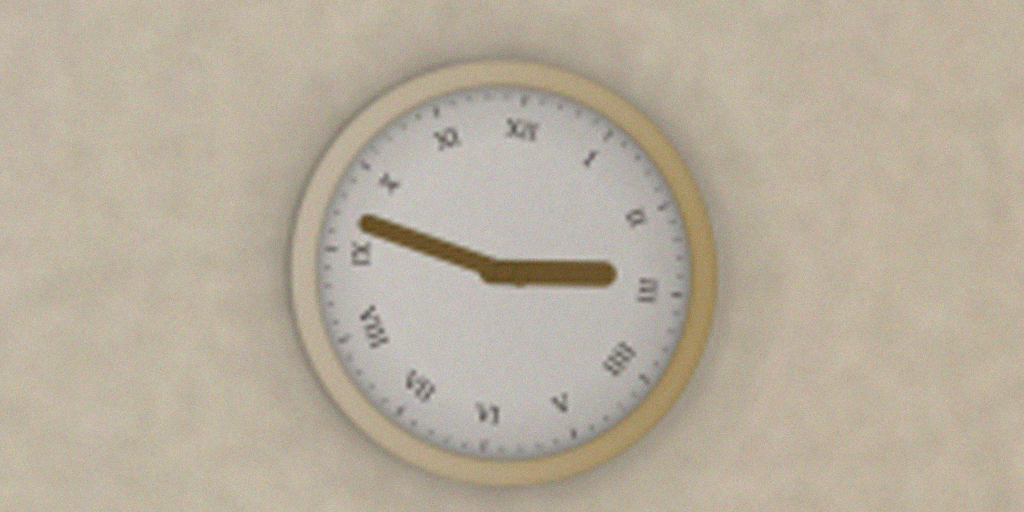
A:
2 h 47 min
